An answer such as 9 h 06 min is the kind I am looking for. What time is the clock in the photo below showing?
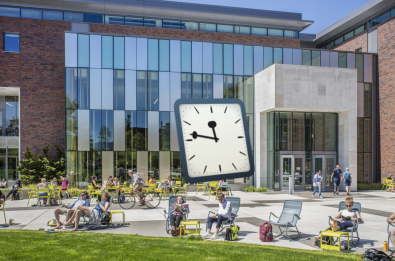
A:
11 h 47 min
